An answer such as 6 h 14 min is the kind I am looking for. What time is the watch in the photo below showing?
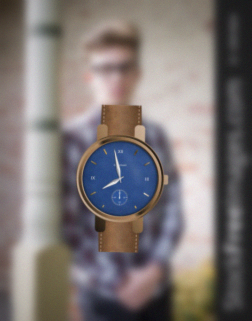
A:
7 h 58 min
